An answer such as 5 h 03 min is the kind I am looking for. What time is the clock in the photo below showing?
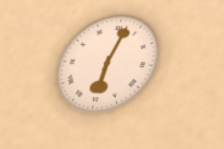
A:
6 h 02 min
